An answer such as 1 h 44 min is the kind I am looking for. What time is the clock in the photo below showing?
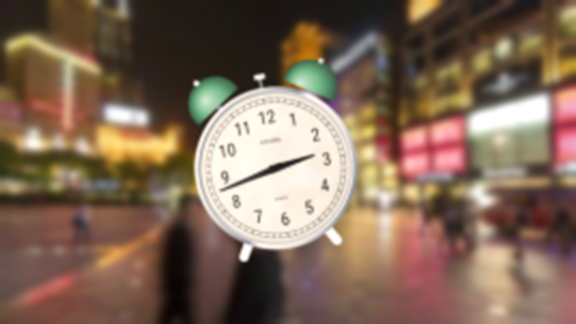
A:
2 h 43 min
